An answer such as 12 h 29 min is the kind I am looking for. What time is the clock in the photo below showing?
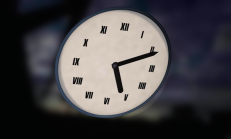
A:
5 h 11 min
